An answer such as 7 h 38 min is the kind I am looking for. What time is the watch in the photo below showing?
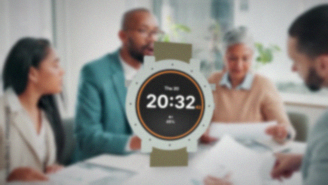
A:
20 h 32 min
